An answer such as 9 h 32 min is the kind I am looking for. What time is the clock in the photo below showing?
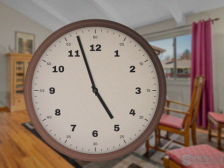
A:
4 h 57 min
